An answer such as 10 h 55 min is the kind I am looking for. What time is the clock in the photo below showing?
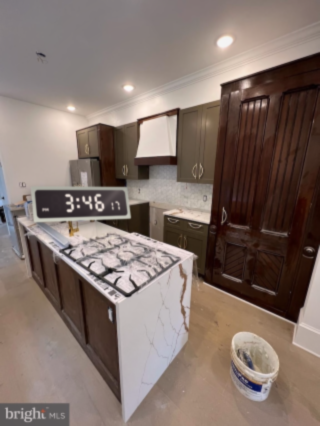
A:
3 h 46 min
